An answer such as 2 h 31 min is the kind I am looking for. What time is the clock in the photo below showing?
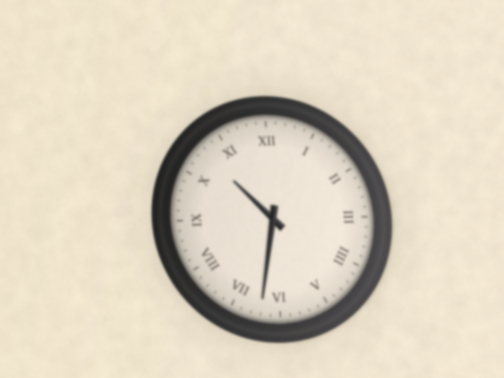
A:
10 h 32 min
